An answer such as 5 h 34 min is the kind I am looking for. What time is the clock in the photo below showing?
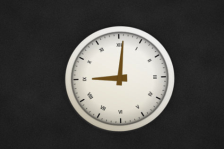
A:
9 h 01 min
